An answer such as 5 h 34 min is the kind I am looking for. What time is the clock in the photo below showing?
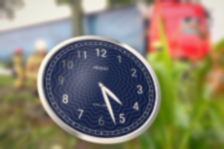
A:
4 h 27 min
